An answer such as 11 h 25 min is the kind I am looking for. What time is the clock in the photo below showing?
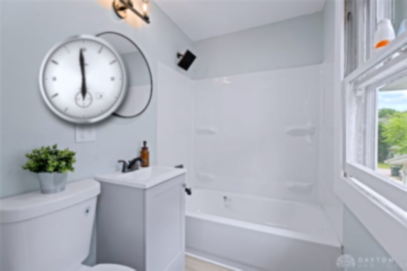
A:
5 h 59 min
